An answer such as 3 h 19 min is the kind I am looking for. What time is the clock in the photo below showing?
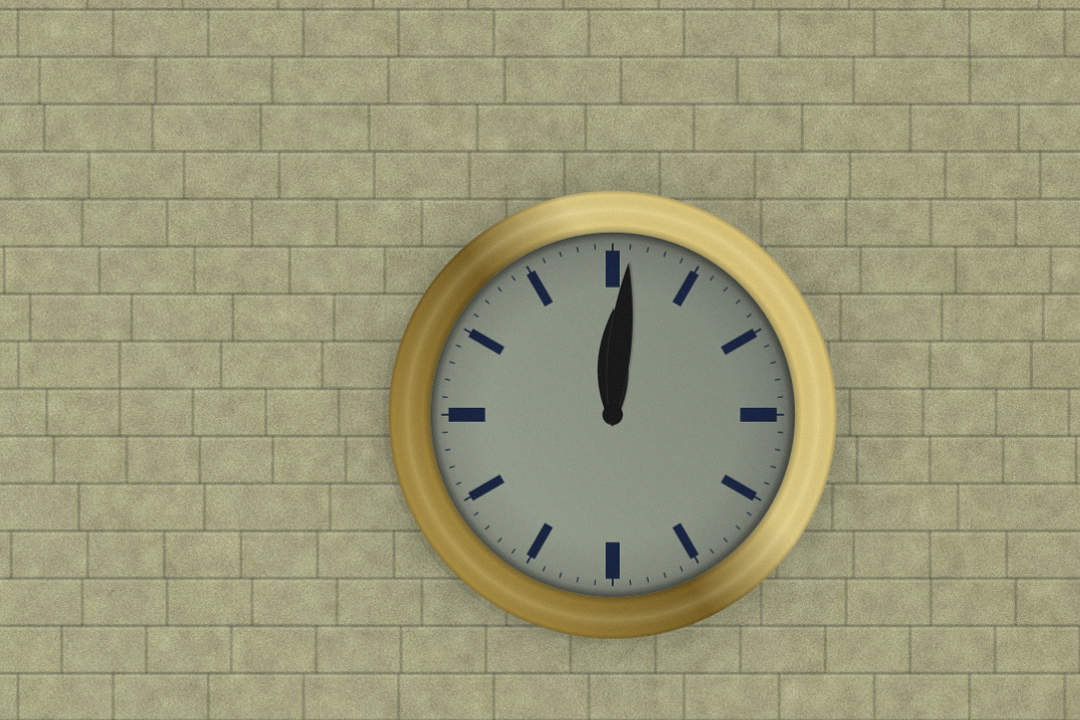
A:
12 h 01 min
